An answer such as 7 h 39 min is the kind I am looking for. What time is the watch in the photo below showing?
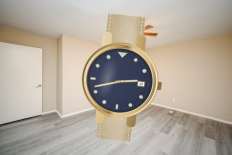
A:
2 h 42 min
